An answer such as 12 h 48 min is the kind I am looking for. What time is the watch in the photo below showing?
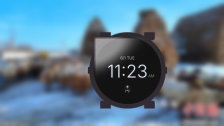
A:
11 h 23 min
